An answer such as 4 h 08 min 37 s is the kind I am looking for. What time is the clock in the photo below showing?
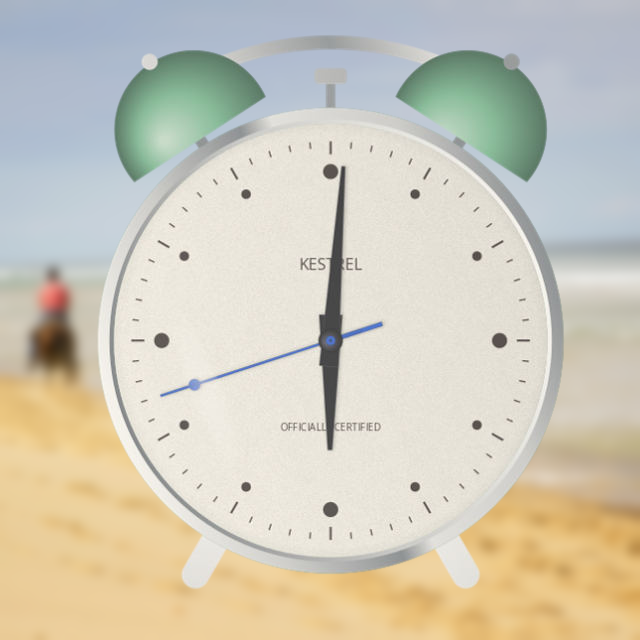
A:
6 h 00 min 42 s
